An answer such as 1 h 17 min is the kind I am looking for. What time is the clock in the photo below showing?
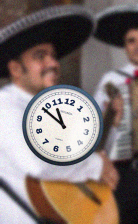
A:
10 h 49 min
